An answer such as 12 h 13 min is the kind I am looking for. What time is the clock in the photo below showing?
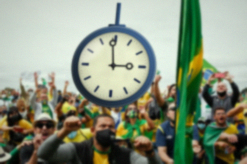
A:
2 h 59 min
